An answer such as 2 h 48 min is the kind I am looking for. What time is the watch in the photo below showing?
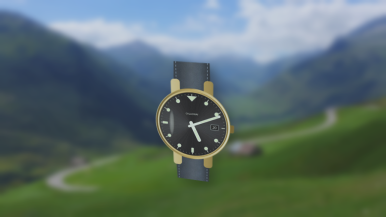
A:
5 h 11 min
